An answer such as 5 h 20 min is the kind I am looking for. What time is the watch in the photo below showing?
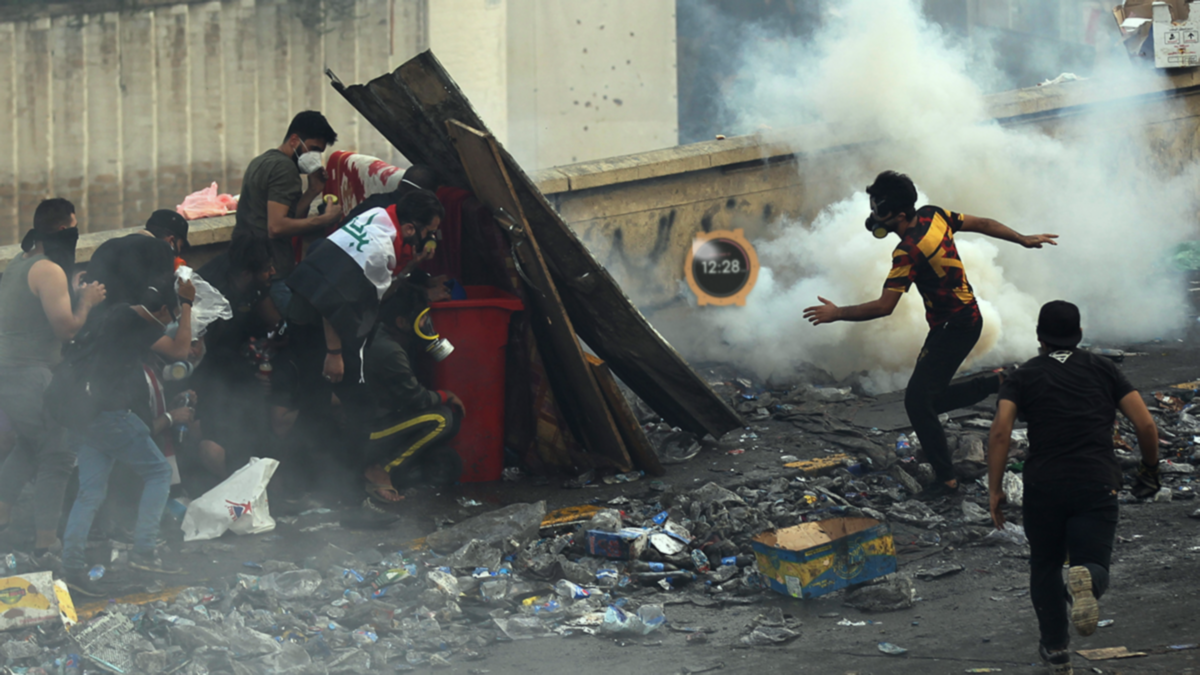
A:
12 h 28 min
